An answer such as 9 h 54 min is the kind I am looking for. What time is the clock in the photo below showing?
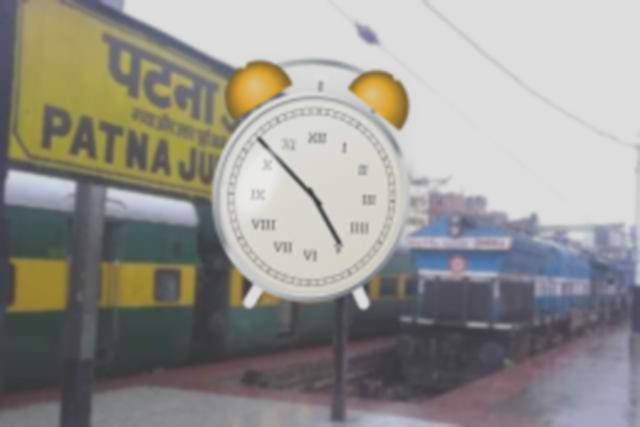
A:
4 h 52 min
